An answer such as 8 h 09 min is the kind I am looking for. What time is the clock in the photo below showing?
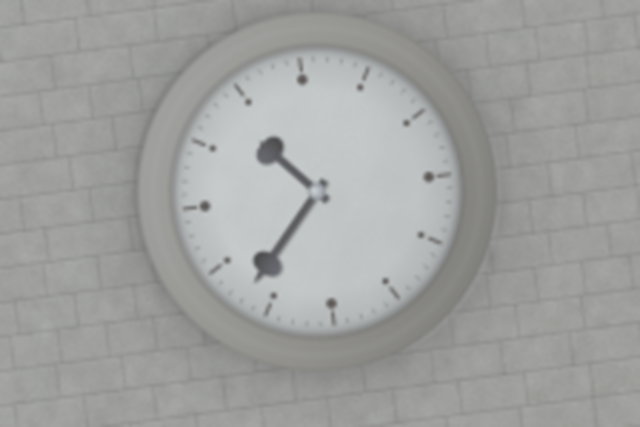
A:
10 h 37 min
